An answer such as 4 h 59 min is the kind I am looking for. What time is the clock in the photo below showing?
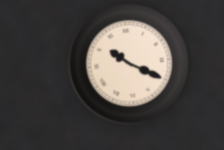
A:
10 h 20 min
